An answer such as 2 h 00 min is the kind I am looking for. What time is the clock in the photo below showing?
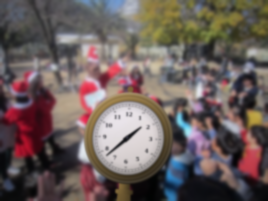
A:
1 h 38 min
